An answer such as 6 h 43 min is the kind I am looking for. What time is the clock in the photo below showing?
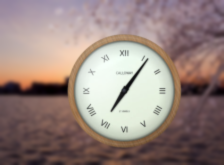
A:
7 h 06 min
